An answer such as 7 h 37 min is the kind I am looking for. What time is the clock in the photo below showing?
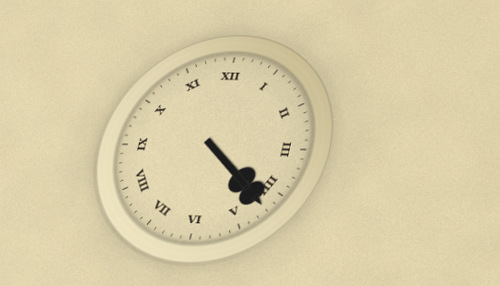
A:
4 h 22 min
